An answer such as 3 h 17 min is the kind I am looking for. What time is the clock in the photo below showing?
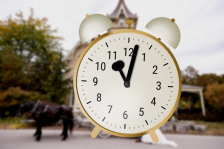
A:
11 h 02 min
